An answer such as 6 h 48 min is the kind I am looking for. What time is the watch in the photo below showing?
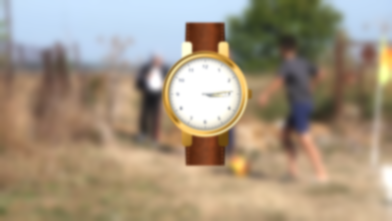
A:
3 h 14 min
